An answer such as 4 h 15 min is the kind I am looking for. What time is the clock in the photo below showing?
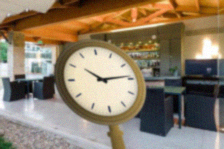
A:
10 h 14 min
